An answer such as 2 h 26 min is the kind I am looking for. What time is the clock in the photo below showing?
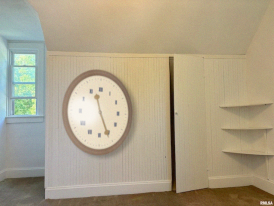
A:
11 h 26 min
